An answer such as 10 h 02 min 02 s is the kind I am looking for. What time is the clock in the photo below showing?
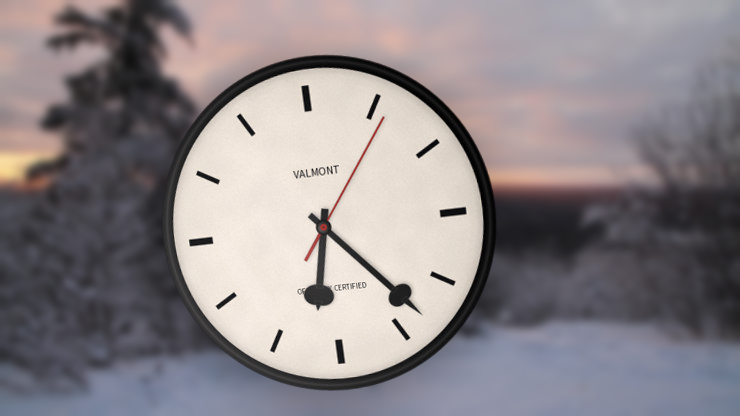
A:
6 h 23 min 06 s
